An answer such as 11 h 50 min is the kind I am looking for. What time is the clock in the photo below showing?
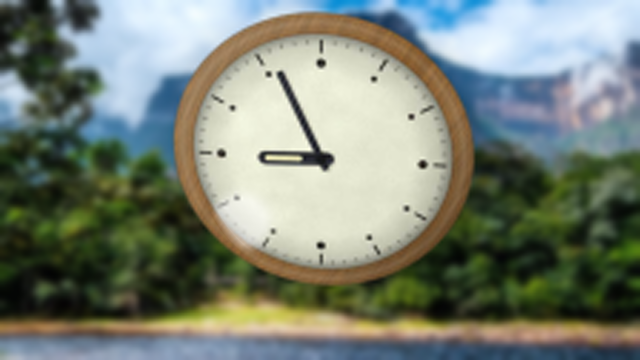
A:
8 h 56 min
